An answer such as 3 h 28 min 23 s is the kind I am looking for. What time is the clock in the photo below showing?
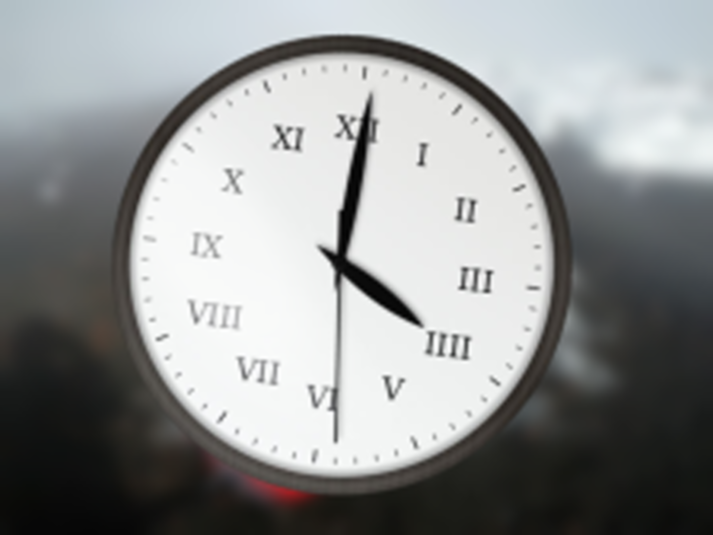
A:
4 h 00 min 29 s
